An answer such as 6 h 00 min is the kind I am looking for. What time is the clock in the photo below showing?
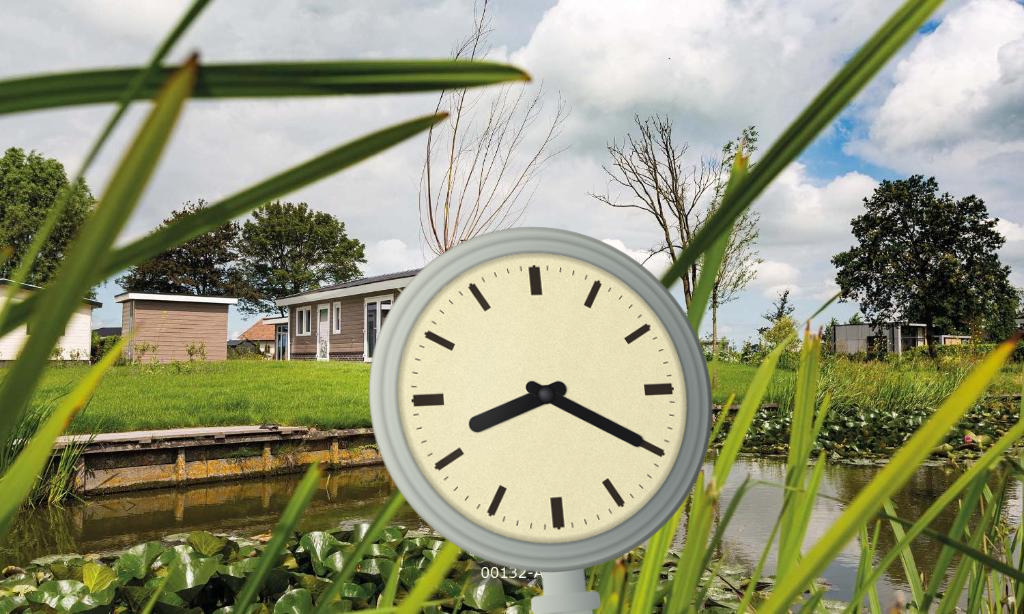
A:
8 h 20 min
